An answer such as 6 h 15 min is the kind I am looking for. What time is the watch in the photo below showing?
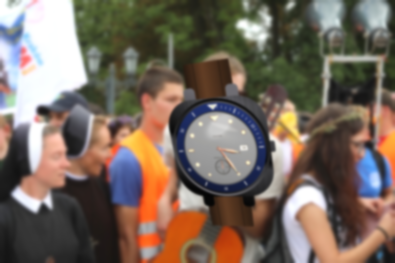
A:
3 h 25 min
